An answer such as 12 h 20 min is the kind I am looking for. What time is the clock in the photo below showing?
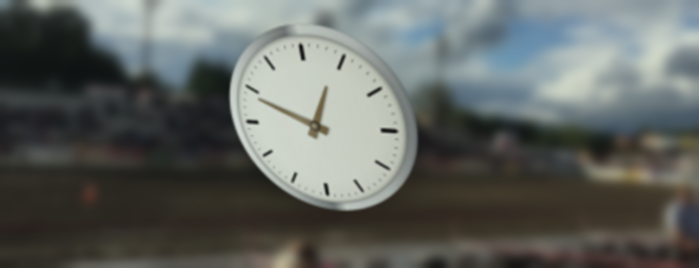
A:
12 h 49 min
